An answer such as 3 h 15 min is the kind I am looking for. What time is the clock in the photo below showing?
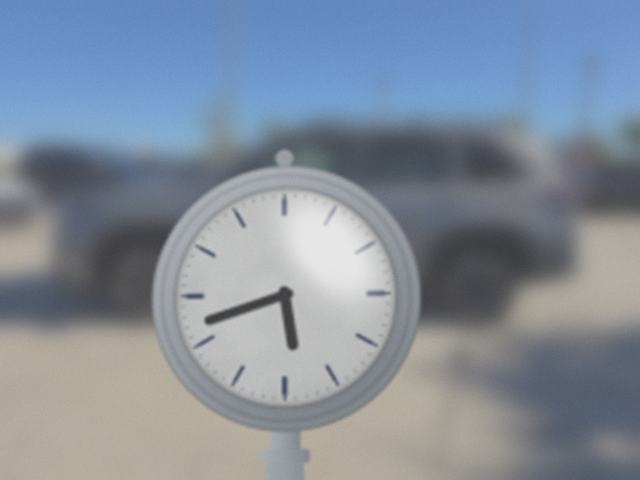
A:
5 h 42 min
